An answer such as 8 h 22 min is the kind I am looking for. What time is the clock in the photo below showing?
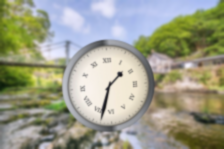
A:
1 h 33 min
